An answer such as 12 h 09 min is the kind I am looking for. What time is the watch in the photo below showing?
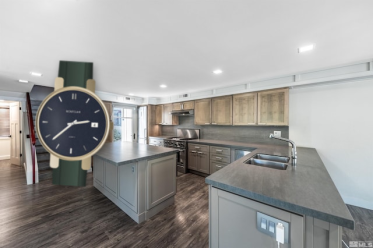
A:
2 h 38 min
